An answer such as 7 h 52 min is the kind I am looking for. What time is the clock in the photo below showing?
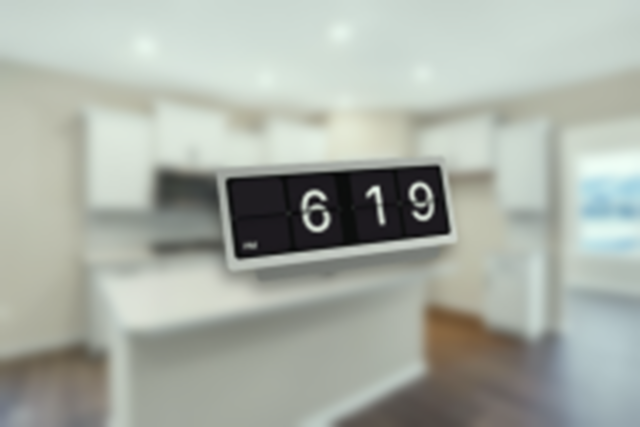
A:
6 h 19 min
